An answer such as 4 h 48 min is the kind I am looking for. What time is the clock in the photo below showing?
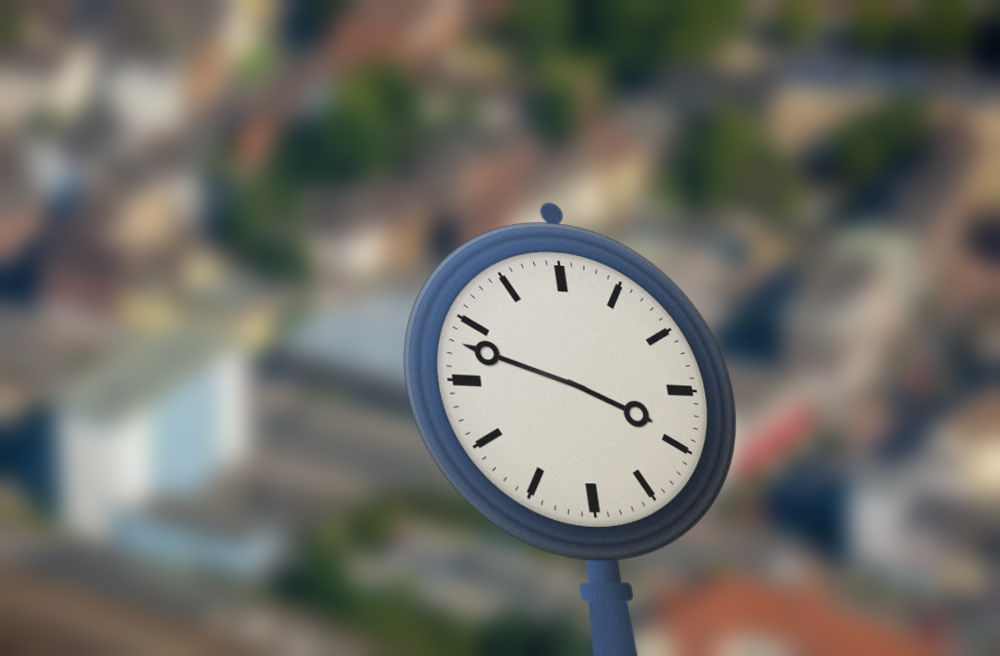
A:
3 h 48 min
